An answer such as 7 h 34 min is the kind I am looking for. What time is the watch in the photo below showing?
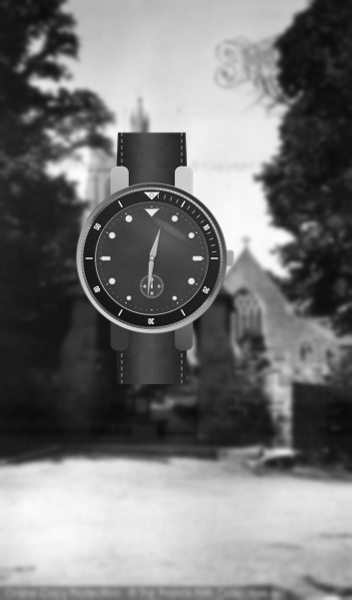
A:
12 h 31 min
